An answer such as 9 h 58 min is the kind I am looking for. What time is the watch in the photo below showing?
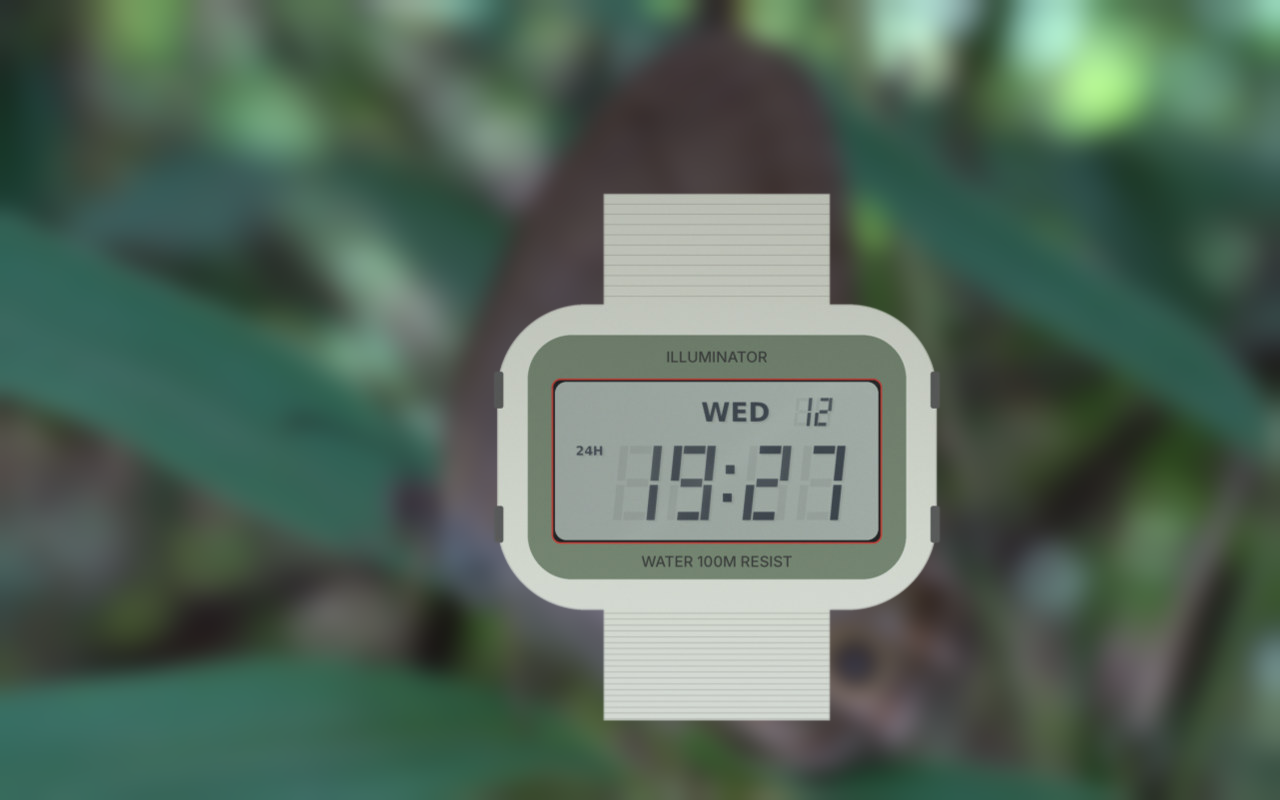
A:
19 h 27 min
